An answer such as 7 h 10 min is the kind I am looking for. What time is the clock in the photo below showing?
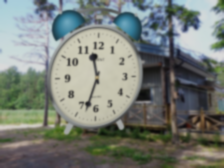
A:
11 h 33 min
